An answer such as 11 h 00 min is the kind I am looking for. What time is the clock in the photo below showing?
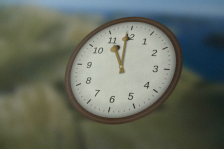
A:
10 h 59 min
